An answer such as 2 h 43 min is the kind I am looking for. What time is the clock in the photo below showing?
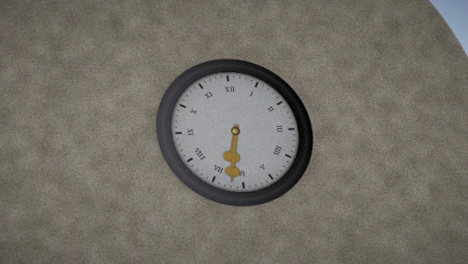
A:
6 h 32 min
